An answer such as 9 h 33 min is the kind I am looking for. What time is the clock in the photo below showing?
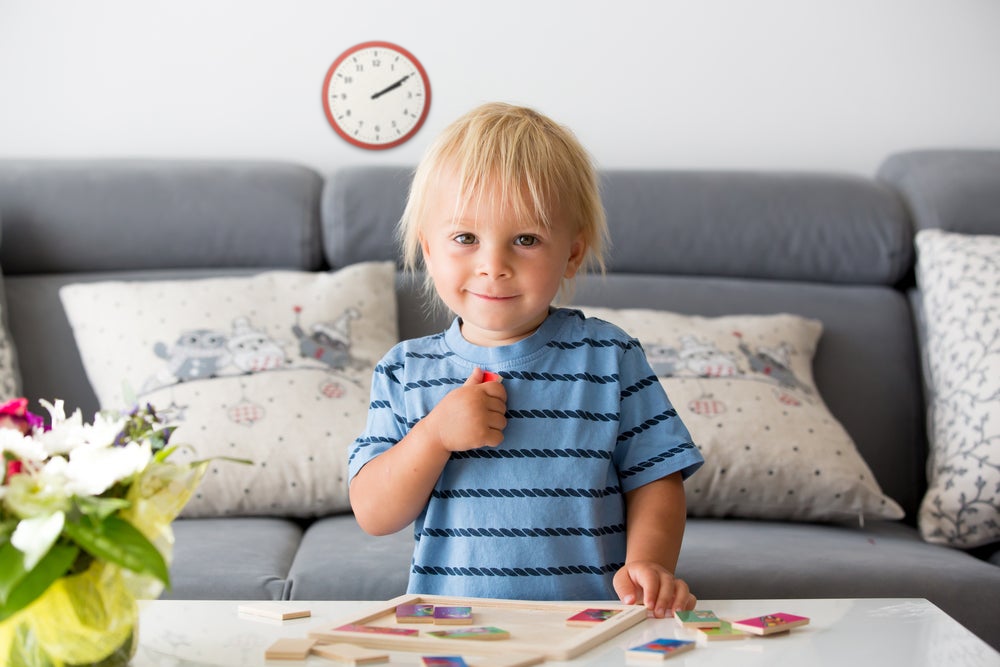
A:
2 h 10 min
